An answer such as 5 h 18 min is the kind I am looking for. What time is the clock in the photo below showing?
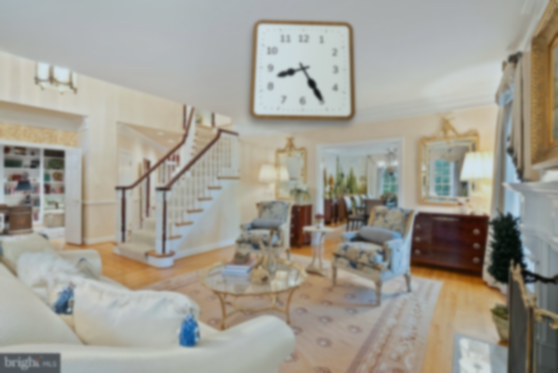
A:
8 h 25 min
